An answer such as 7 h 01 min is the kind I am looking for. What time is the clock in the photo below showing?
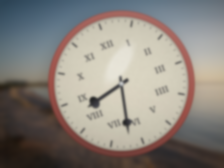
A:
8 h 32 min
